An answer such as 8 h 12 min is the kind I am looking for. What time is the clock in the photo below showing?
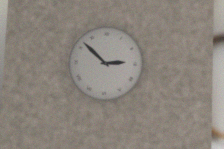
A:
2 h 52 min
